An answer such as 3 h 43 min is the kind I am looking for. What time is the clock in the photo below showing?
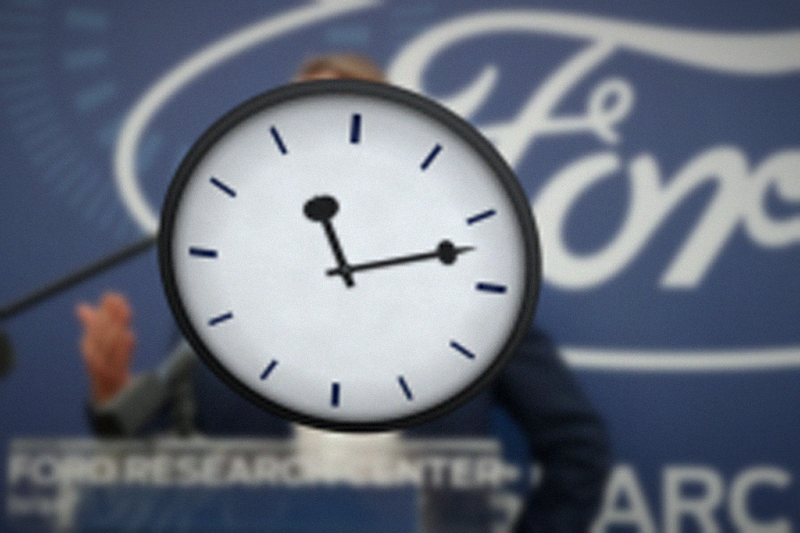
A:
11 h 12 min
